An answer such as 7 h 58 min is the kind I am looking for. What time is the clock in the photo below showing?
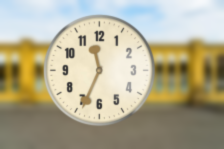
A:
11 h 34 min
